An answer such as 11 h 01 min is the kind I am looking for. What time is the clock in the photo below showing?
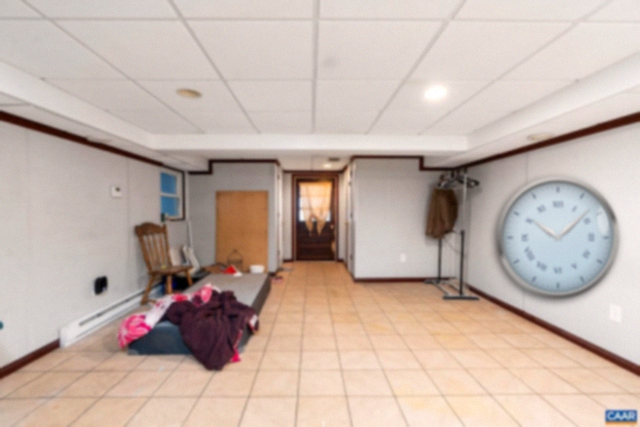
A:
10 h 08 min
